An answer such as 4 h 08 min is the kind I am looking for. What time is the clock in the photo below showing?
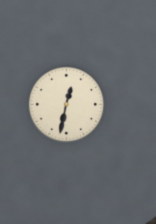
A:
12 h 32 min
